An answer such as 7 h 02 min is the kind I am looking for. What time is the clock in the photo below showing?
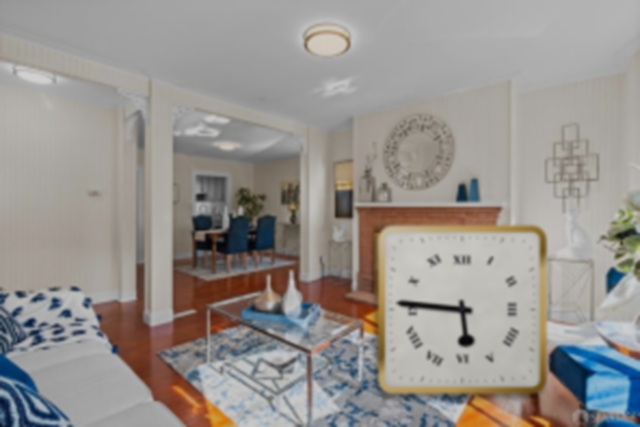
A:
5 h 46 min
